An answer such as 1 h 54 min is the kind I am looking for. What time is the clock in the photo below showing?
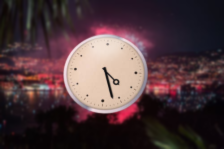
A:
4 h 27 min
